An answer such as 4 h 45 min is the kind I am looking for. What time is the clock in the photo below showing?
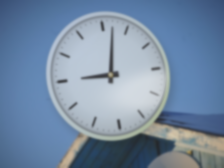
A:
9 h 02 min
